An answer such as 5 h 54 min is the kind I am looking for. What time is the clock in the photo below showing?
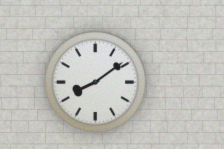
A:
8 h 09 min
